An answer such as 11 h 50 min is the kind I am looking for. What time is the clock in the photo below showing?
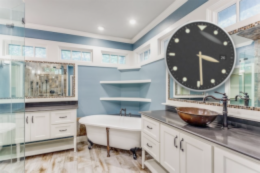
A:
3 h 29 min
